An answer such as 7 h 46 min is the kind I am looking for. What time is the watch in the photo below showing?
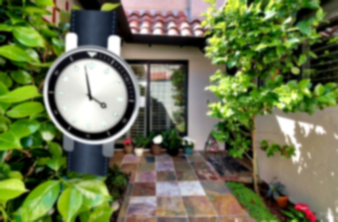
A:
3 h 58 min
